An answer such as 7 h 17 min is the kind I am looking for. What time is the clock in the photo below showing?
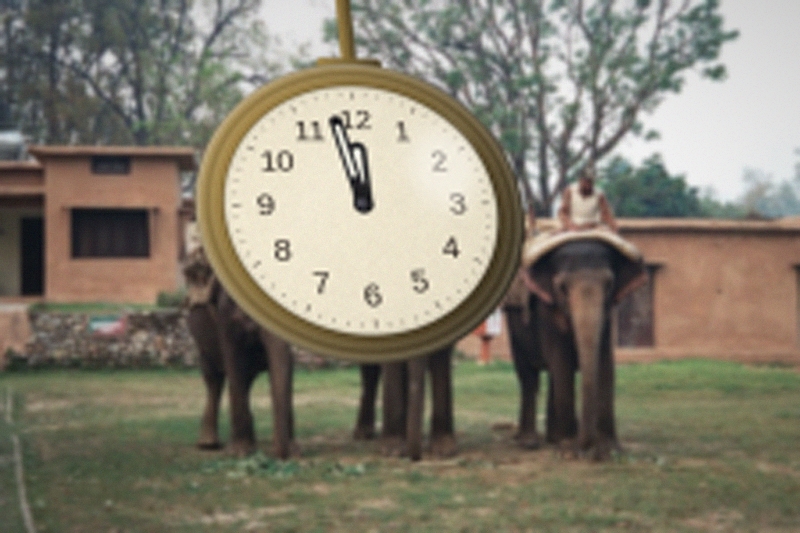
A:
11 h 58 min
